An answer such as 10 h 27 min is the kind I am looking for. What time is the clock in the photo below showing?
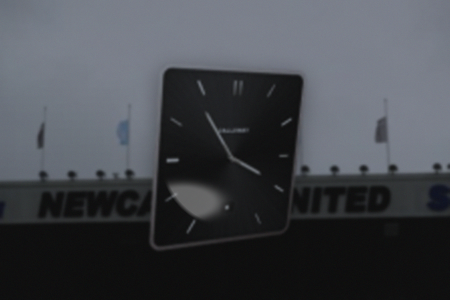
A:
3 h 54 min
